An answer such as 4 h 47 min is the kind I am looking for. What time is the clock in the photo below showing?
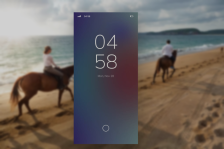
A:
4 h 58 min
